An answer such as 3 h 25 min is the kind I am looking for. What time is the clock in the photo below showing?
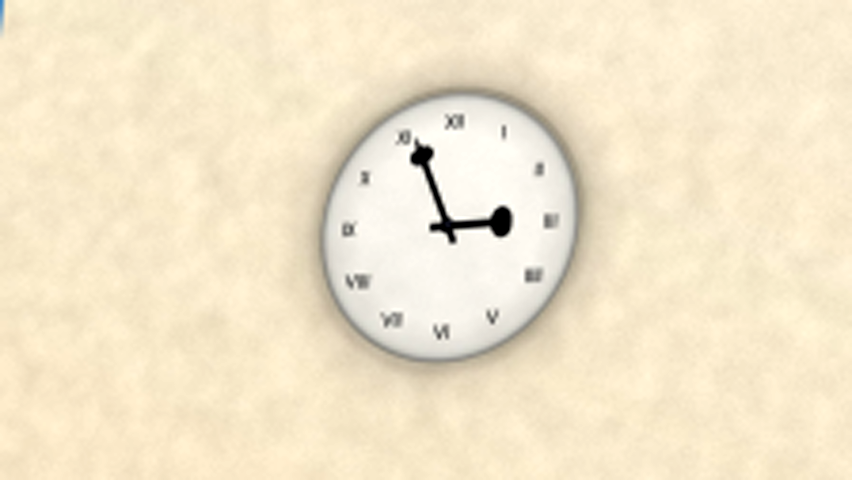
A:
2 h 56 min
